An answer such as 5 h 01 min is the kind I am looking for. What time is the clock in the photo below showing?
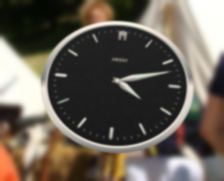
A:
4 h 12 min
